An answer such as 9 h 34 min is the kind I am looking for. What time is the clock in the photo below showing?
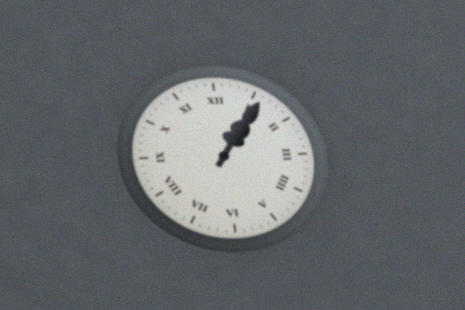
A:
1 h 06 min
